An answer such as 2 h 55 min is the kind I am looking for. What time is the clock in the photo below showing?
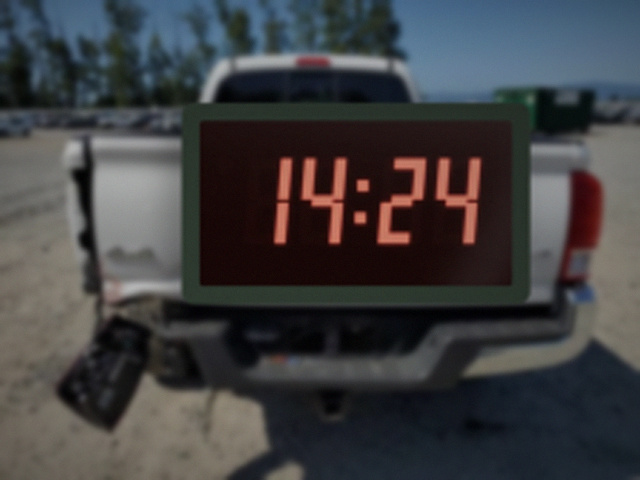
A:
14 h 24 min
